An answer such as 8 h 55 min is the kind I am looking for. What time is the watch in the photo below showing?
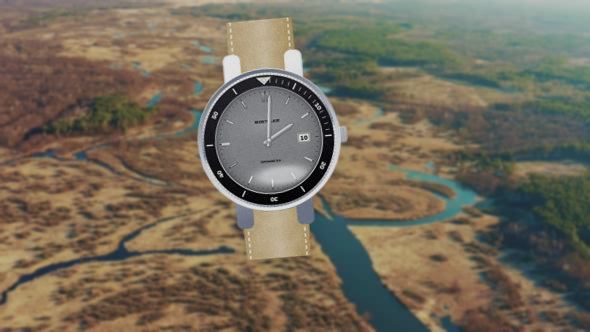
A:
2 h 01 min
